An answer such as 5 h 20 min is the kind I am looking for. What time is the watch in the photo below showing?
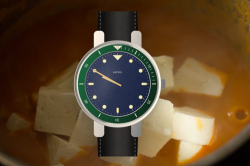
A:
9 h 50 min
